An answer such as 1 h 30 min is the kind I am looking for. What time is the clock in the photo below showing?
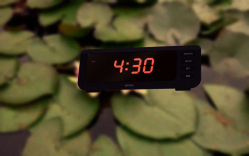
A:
4 h 30 min
